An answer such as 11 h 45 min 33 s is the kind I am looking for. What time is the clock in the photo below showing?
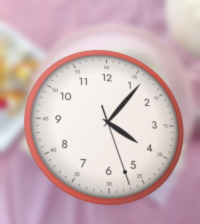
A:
4 h 06 min 27 s
